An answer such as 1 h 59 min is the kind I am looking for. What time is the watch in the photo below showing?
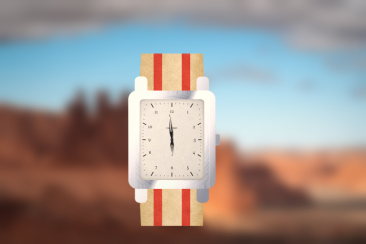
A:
5 h 59 min
